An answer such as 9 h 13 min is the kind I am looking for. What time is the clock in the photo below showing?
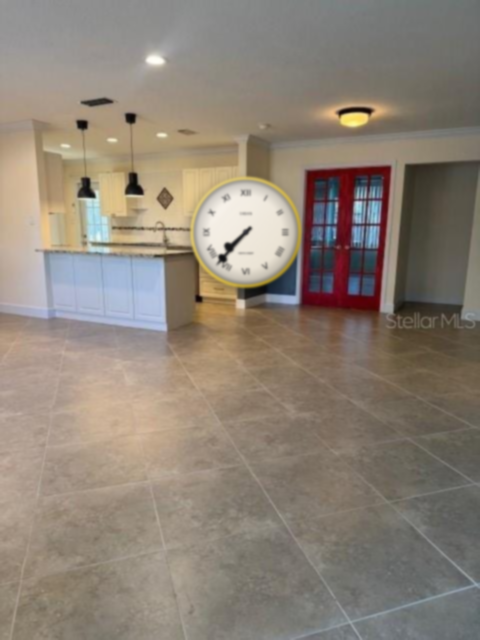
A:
7 h 37 min
